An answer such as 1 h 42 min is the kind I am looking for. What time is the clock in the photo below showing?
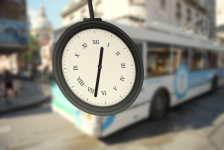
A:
12 h 33 min
